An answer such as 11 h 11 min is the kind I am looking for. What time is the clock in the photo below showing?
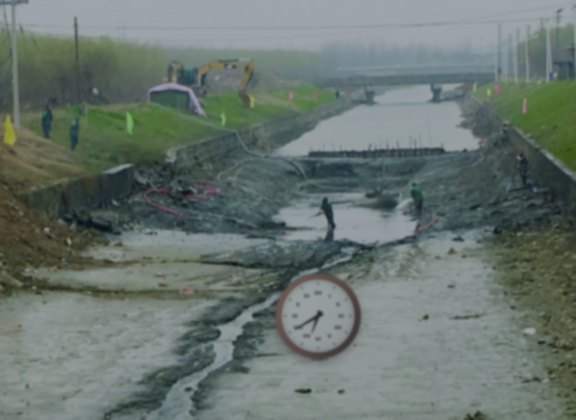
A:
6 h 40 min
